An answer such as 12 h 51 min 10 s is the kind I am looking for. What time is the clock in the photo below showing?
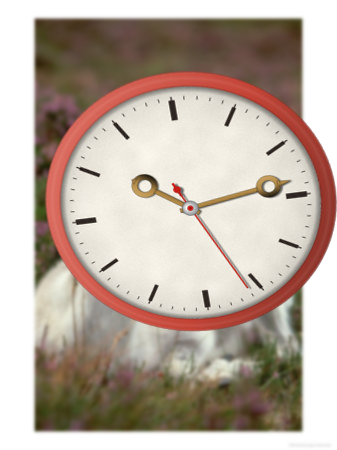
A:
10 h 13 min 26 s
